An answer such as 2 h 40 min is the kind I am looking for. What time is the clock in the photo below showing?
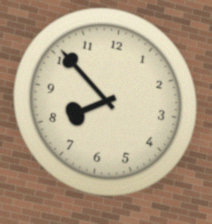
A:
7 h 51 min
